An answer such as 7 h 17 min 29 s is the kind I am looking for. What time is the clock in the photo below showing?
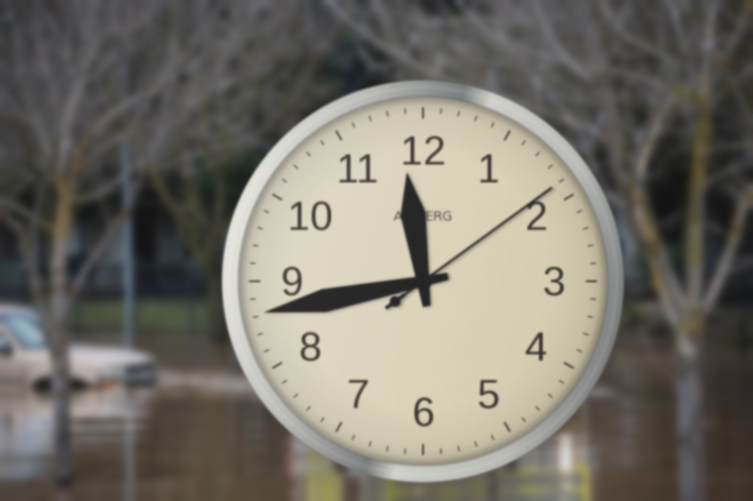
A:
11 h 43 min 09 s
